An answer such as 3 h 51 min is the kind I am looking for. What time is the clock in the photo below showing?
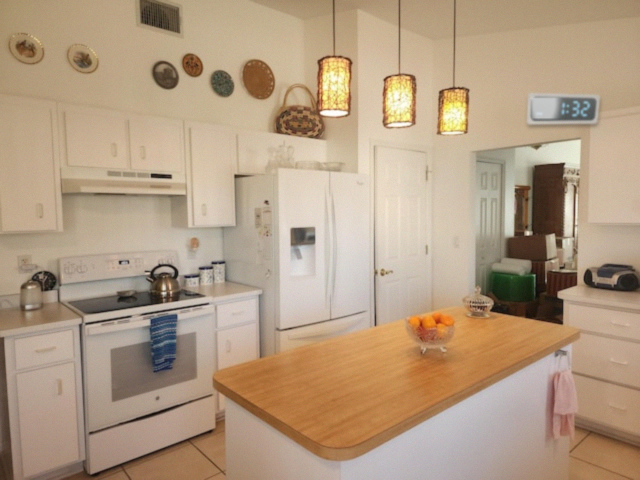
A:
1 h 32 min
